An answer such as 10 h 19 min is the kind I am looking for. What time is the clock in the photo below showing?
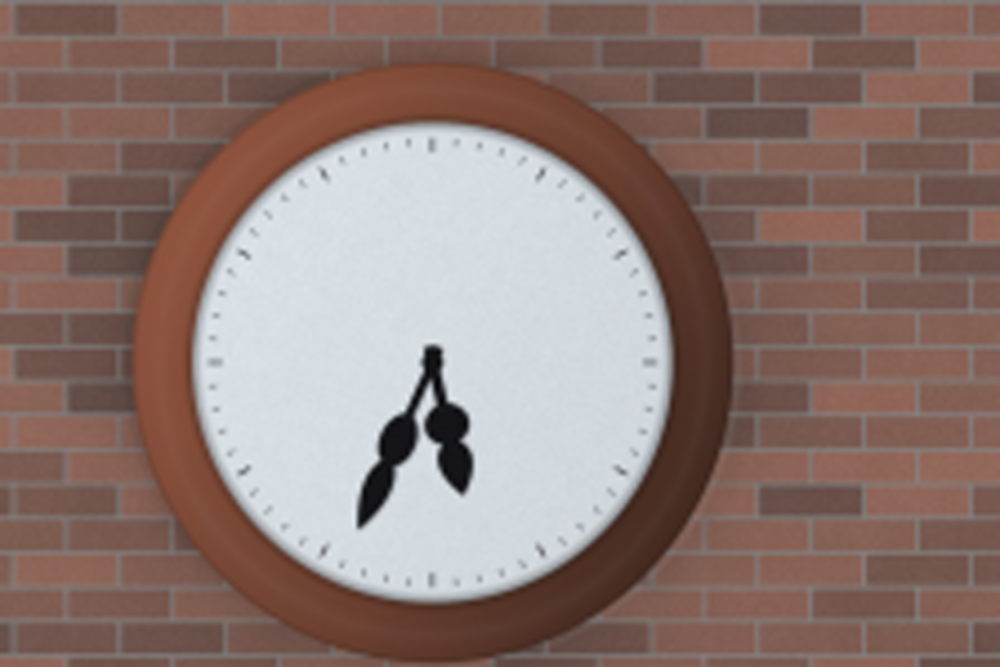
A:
5 h 34 min
